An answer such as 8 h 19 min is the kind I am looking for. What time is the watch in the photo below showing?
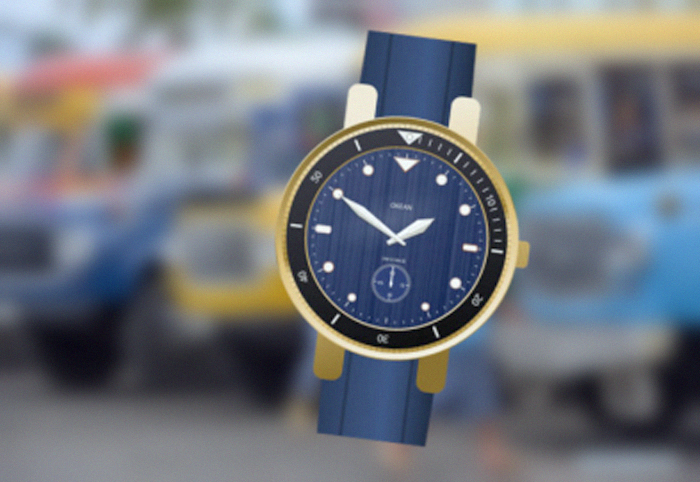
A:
1 h 50 min
